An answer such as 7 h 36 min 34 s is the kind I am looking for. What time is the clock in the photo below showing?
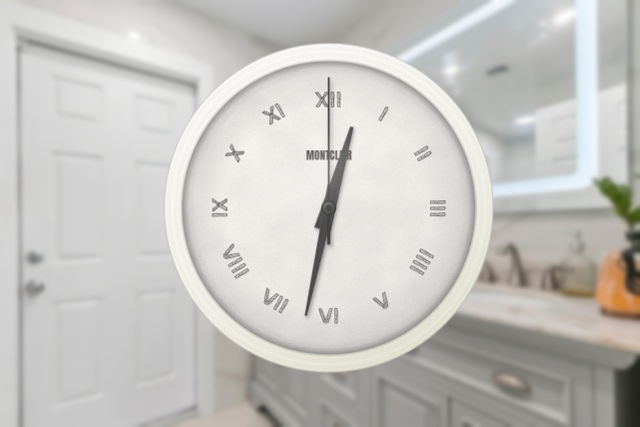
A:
12 h 32 min 00 s
